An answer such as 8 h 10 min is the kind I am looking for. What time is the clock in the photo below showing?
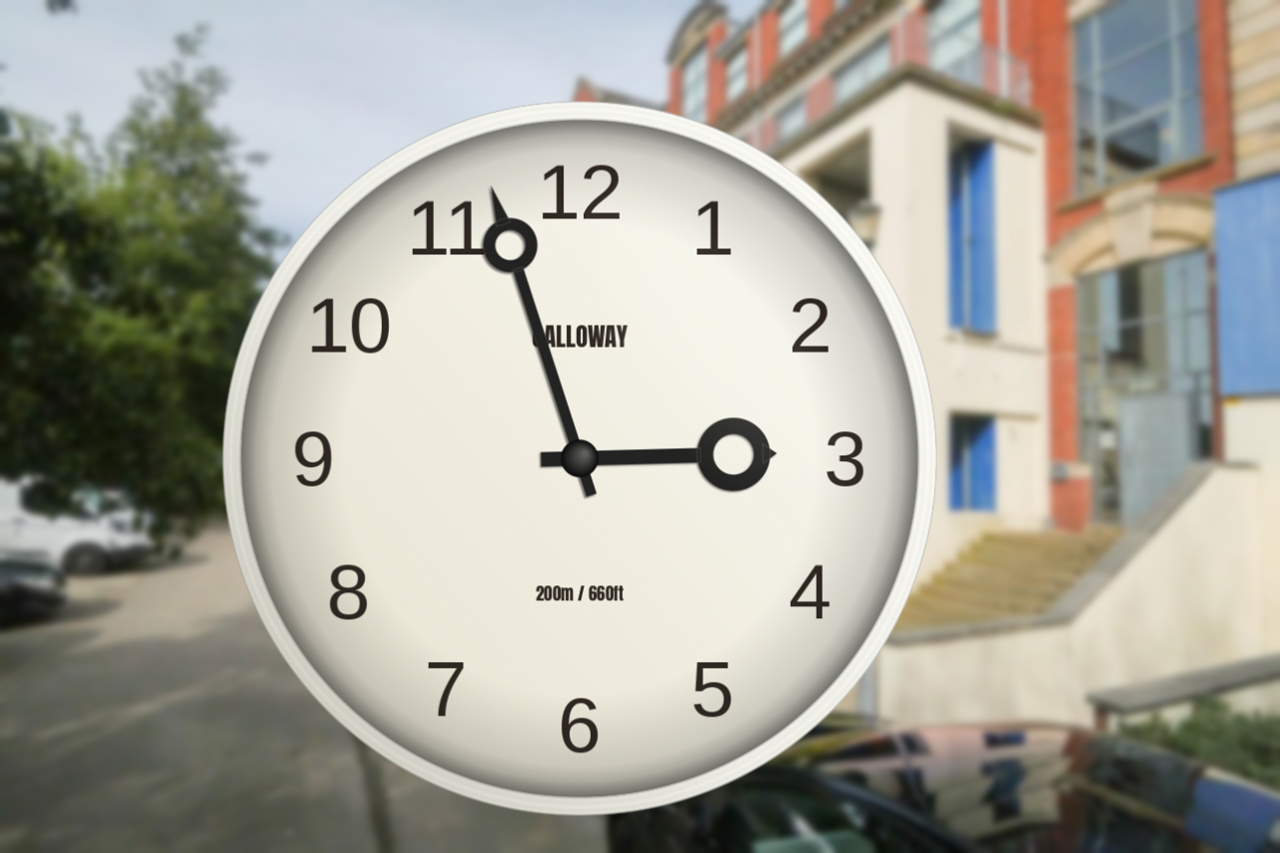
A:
2 h 57 min
